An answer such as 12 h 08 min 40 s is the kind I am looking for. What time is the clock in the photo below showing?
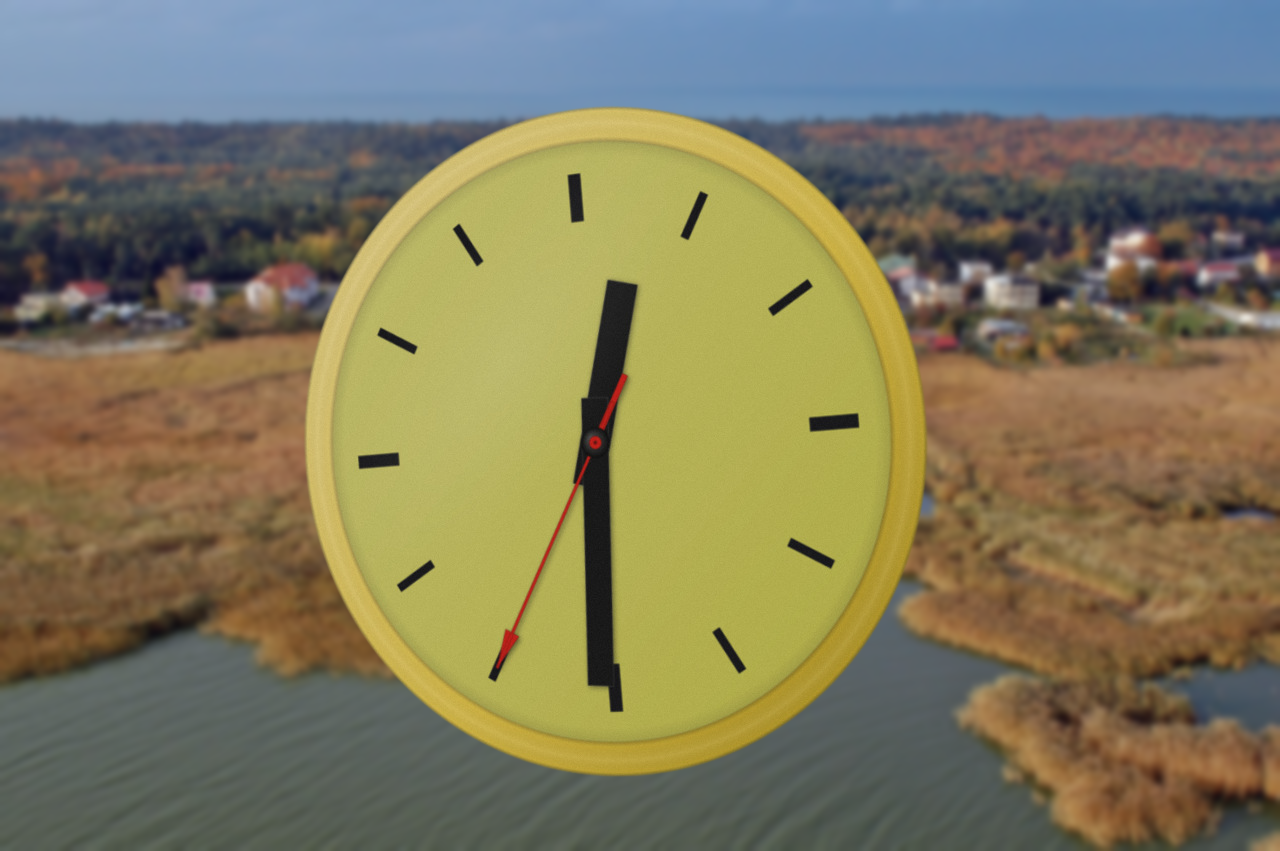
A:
12 h 30 min 35 s
